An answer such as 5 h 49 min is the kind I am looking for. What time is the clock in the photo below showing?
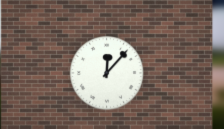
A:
12 h 07 min
